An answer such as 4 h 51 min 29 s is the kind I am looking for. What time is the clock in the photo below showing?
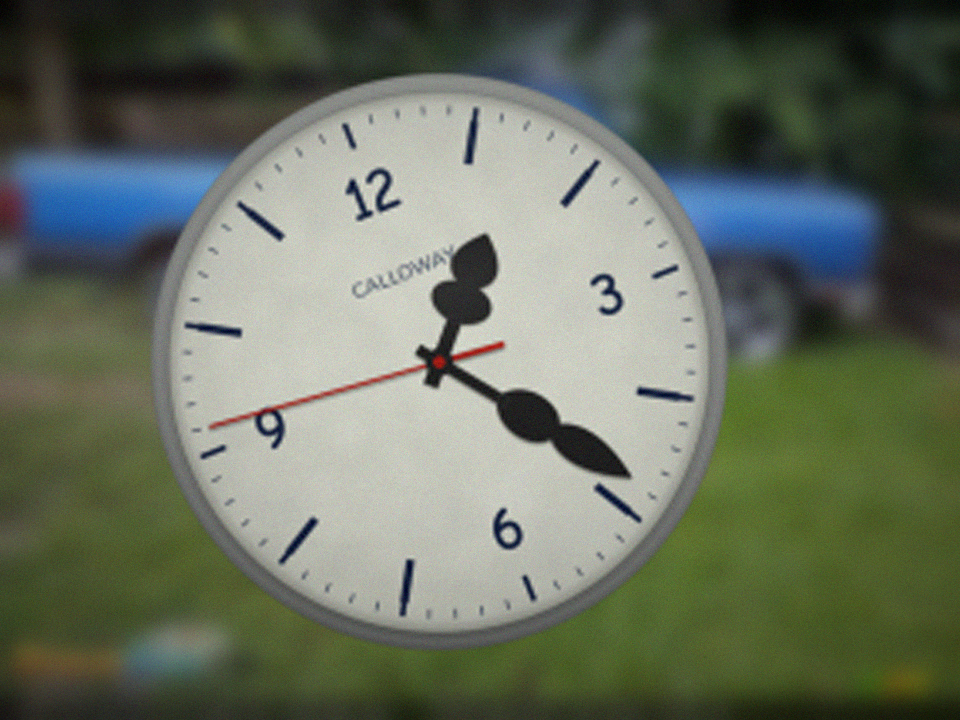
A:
1 h 23 min 46 s
